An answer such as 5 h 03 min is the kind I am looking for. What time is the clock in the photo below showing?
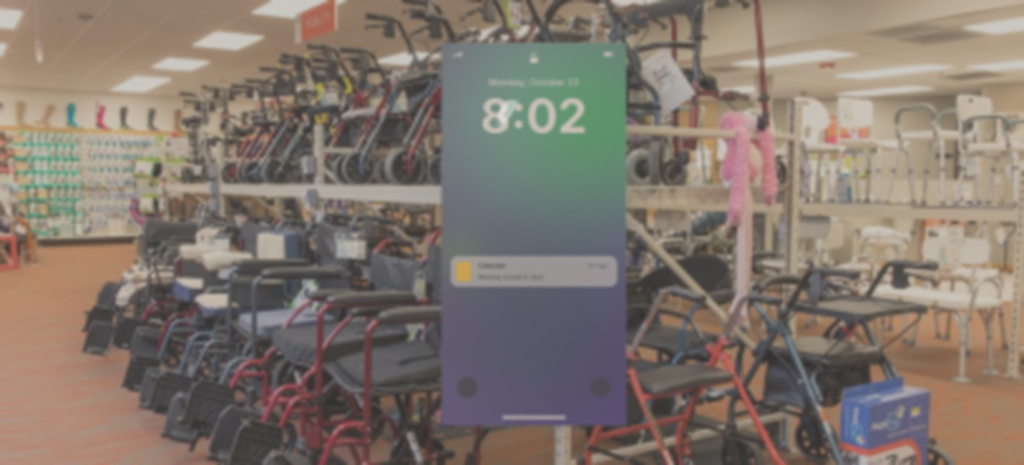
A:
8 h 02 min
